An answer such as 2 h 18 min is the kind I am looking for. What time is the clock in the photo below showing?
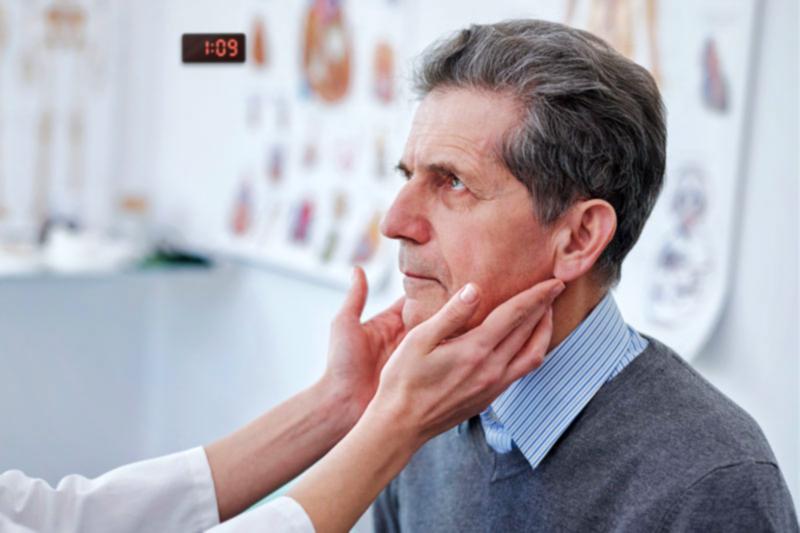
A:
1 h 09 min
